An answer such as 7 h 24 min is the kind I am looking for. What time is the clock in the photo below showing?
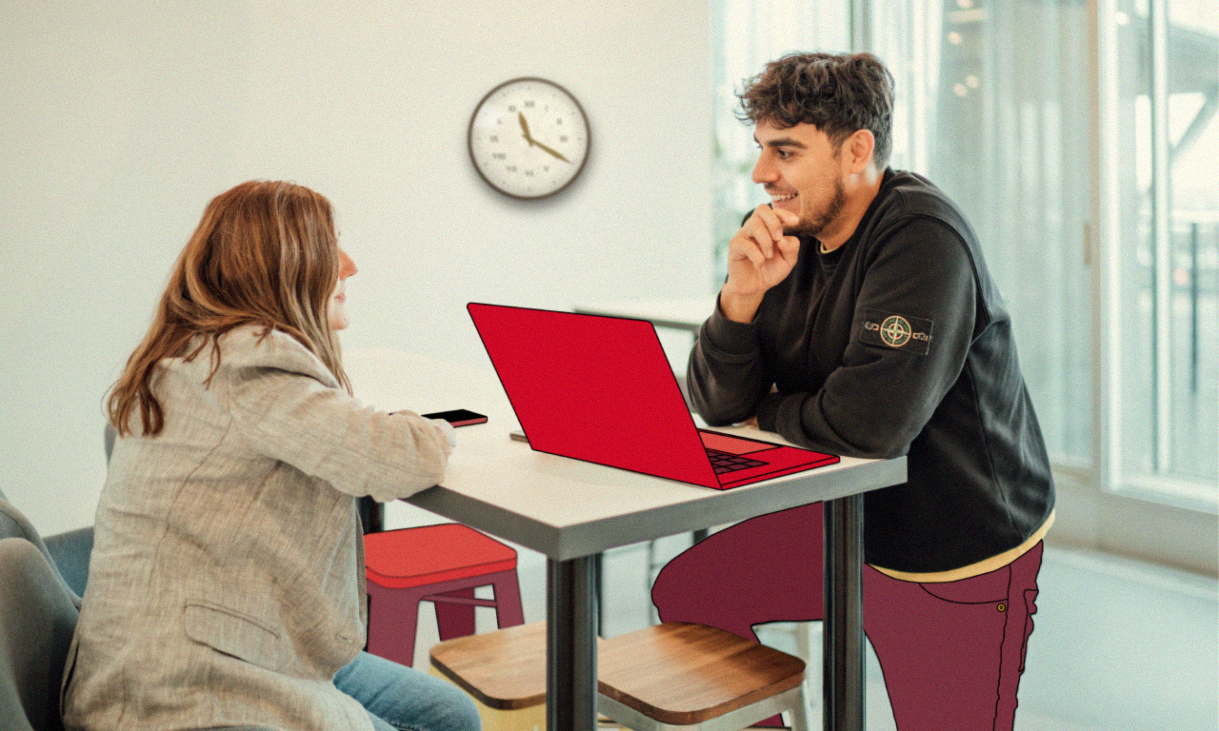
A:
11 h 20 min
